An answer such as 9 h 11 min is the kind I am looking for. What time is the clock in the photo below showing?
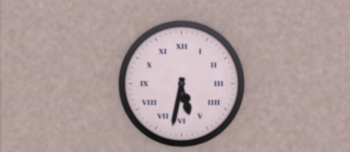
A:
5 h 32 min
